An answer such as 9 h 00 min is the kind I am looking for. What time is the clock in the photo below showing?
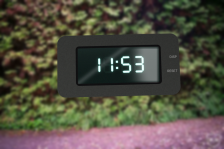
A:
11 h 53 min
